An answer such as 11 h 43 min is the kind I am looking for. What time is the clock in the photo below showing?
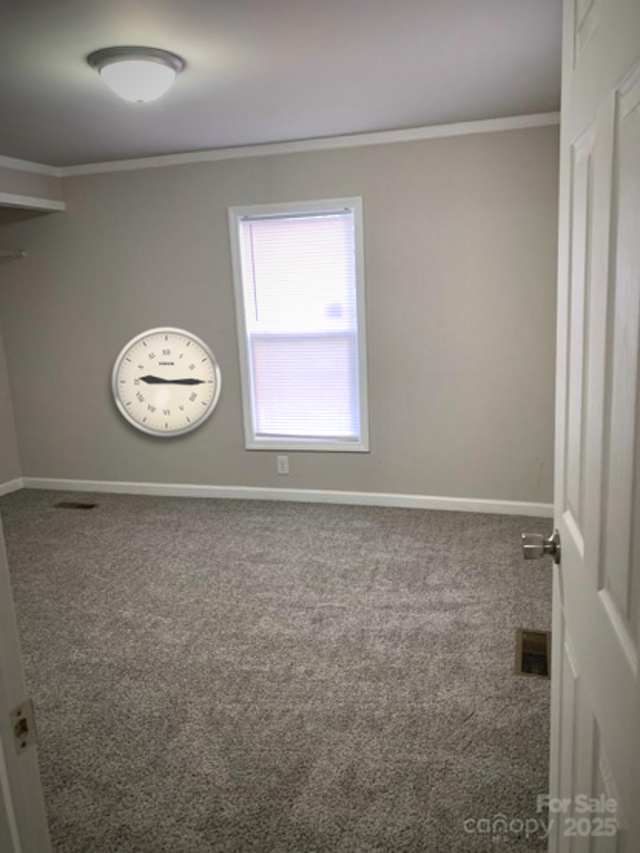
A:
9 h 15 min
